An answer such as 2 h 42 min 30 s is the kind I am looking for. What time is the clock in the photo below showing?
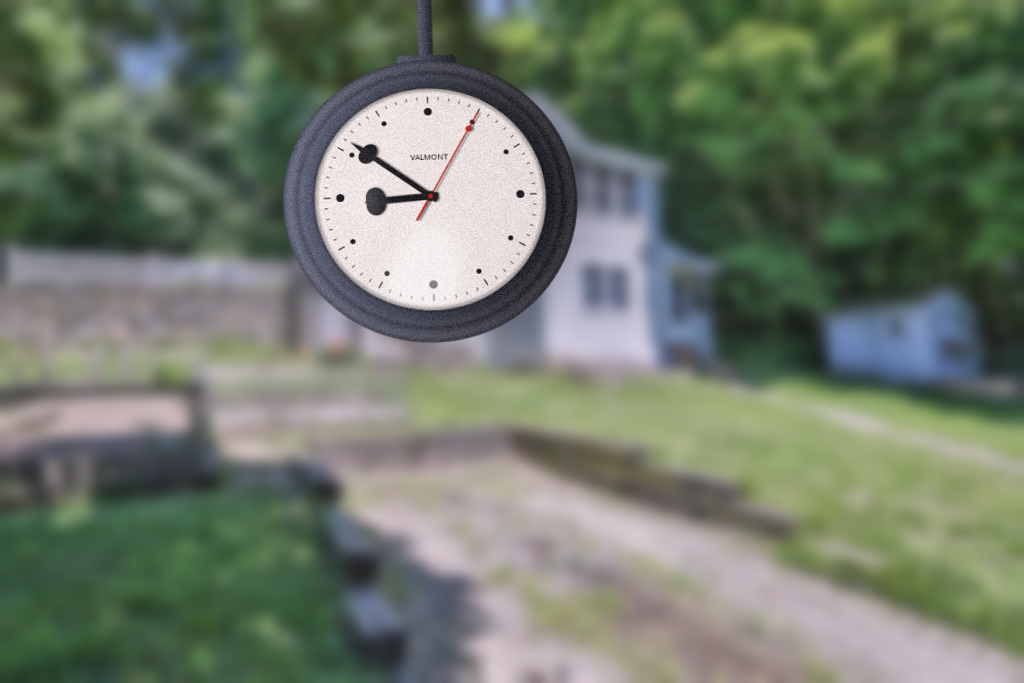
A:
8 h 51 min 05 s
